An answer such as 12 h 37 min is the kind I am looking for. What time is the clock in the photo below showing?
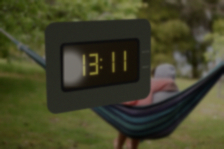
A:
13 h 11 min
